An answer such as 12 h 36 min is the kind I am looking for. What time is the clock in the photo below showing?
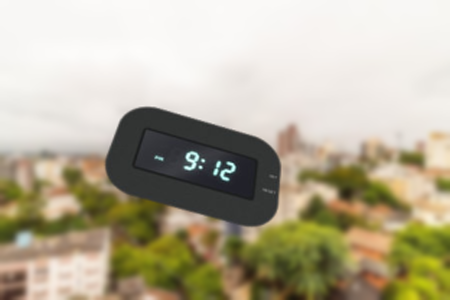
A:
9 h 12 min
